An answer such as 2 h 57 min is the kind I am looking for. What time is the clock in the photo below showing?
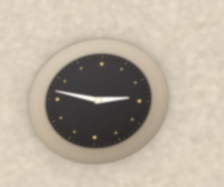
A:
2 h 47 min
